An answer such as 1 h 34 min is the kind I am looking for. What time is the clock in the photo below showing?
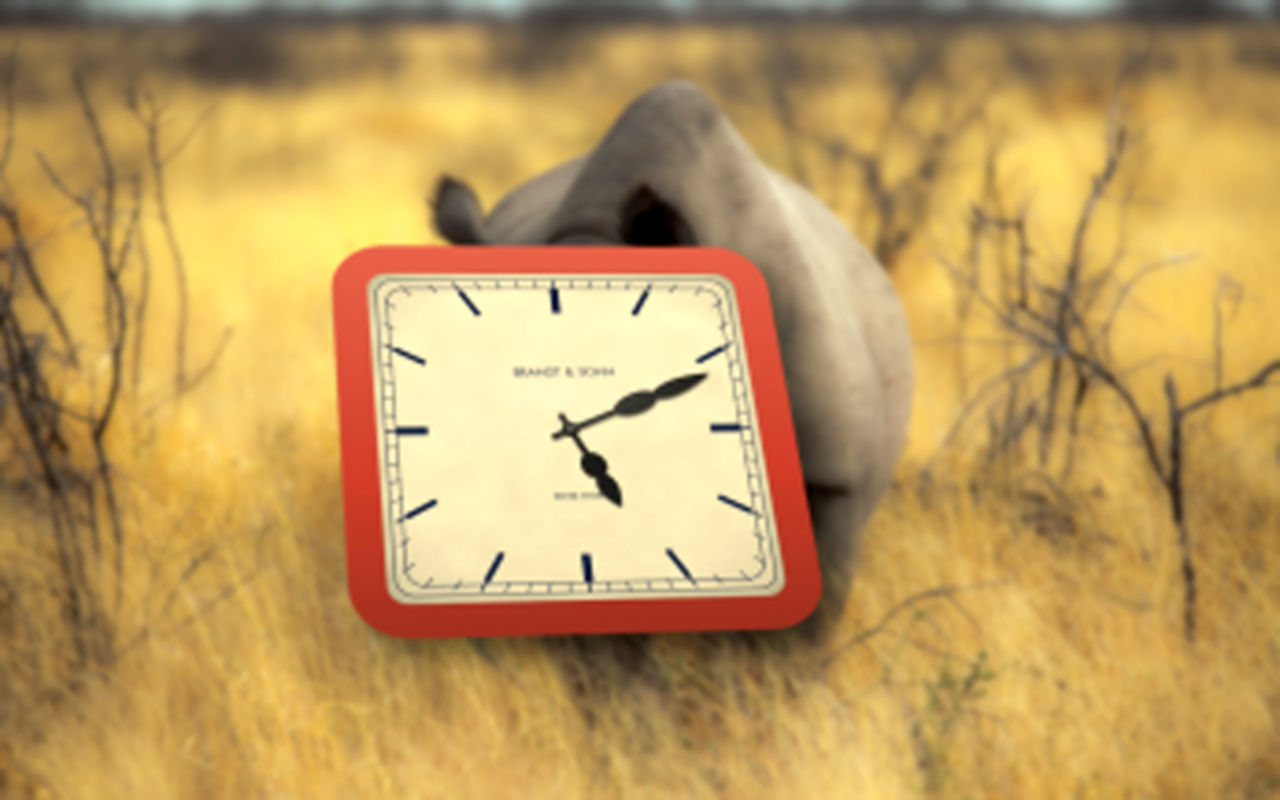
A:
5 h 11 min
